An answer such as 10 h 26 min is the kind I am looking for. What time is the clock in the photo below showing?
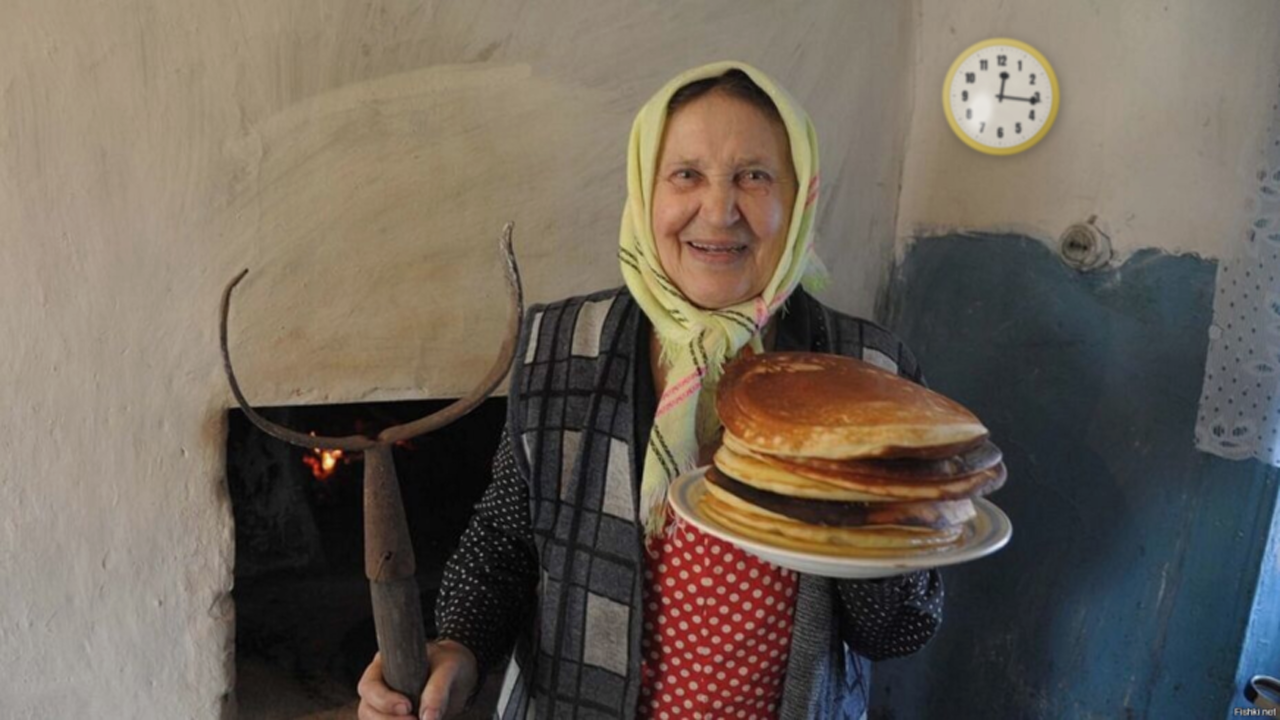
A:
12 h 16 min
